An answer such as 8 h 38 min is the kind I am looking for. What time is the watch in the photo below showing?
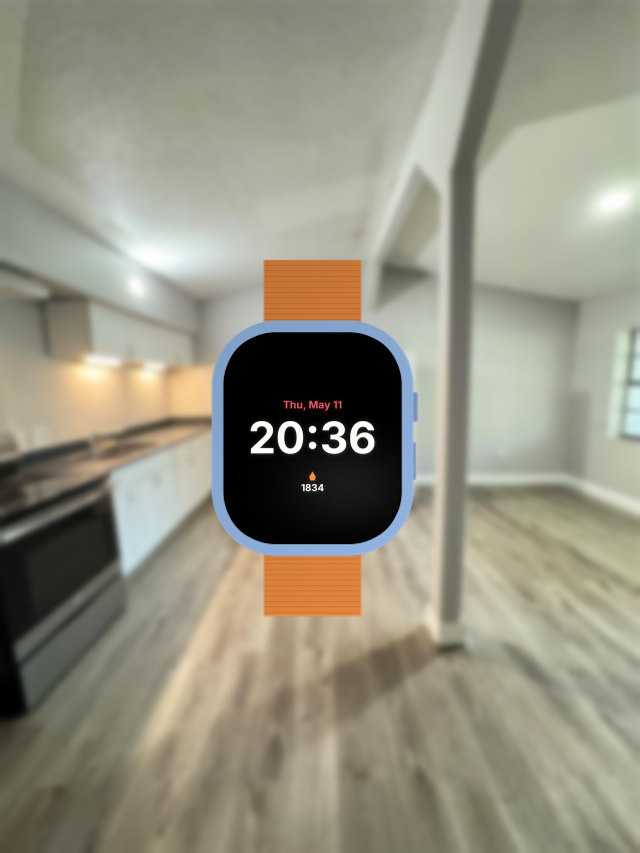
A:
20 h 36 min
